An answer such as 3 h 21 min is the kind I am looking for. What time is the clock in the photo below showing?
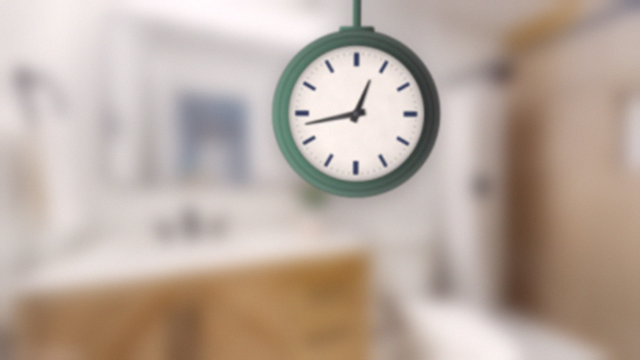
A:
12 h 43 min
